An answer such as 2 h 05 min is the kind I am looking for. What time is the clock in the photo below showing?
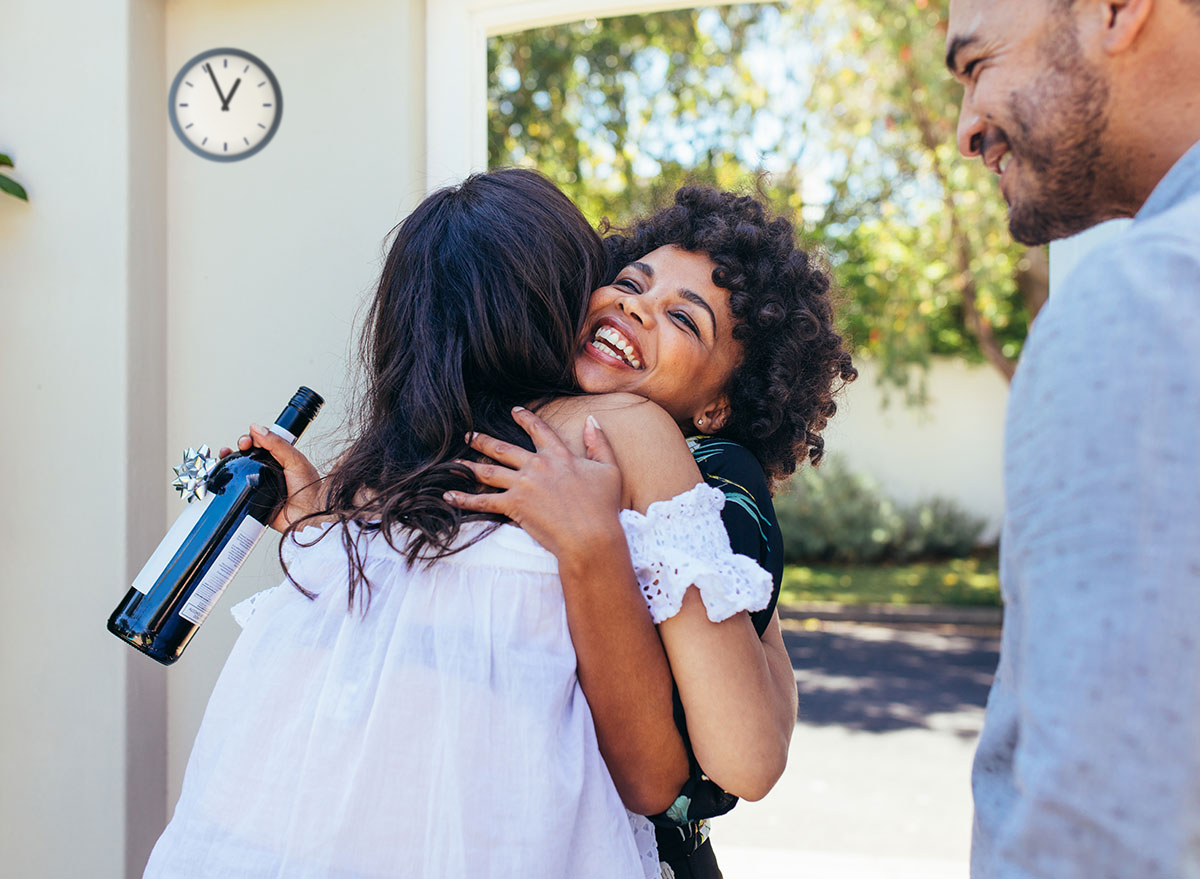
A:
12 h 56 min
